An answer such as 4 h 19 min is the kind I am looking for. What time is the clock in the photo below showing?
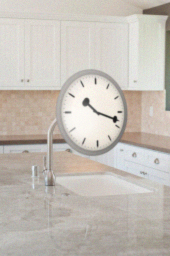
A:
10 h 18 min
